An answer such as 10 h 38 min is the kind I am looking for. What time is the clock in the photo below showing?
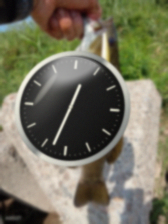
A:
12 h 33 min
